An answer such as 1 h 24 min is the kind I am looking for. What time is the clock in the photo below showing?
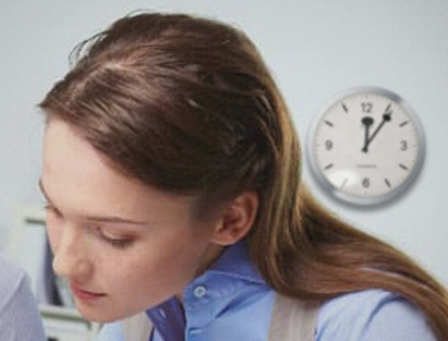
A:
12 h 06 min
